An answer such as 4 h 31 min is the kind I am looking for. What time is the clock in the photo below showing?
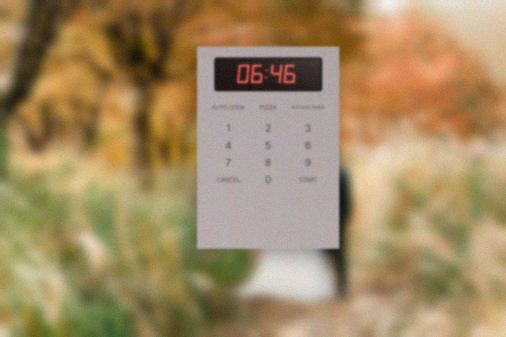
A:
6 h 46 min
